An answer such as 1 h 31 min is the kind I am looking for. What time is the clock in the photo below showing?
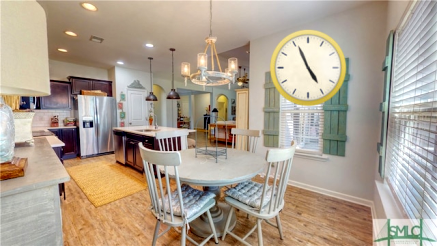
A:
4 h 56 min
